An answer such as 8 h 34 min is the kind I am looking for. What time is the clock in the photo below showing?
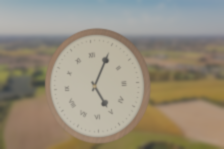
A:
5 h 05 min
